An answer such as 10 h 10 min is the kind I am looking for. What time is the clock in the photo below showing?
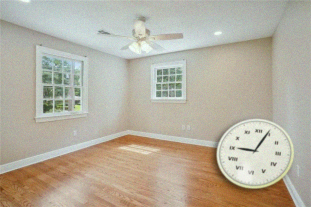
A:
9 h 04 min
